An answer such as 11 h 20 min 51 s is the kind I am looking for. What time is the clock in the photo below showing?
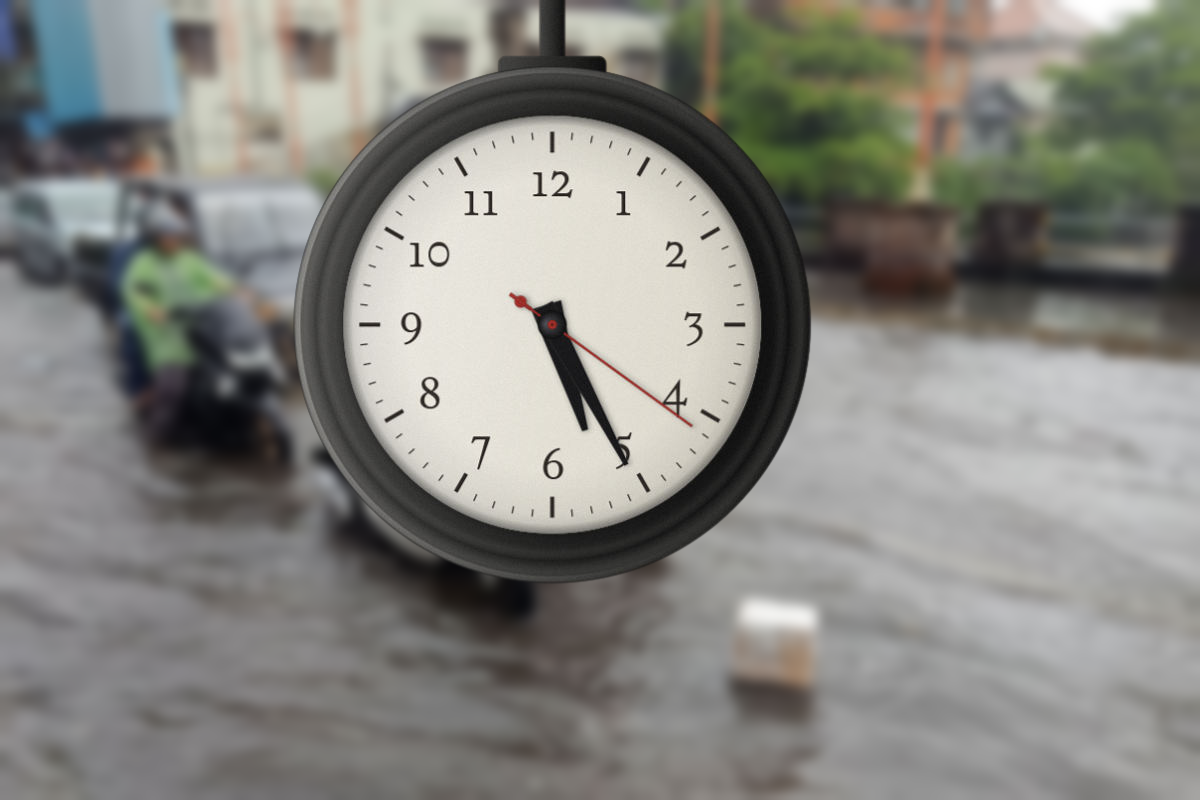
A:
5 h 25 min 21 s
